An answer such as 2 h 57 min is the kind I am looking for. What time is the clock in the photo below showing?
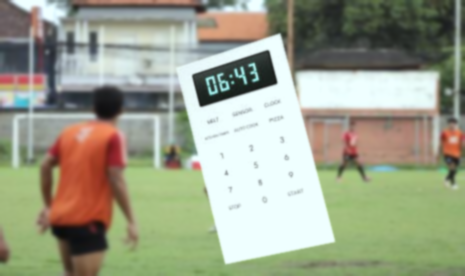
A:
6 h 43 min
